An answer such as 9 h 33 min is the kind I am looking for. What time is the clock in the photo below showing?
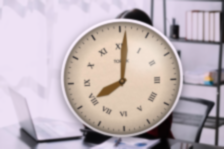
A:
8 h 01 min
